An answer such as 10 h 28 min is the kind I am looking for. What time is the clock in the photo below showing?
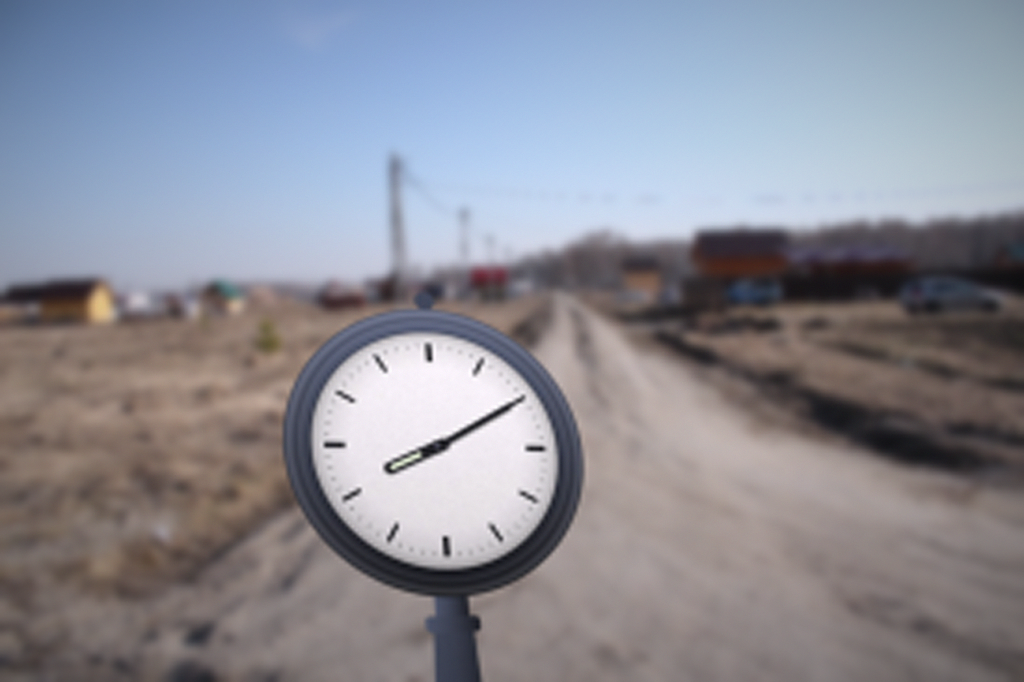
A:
8 h 10 min
